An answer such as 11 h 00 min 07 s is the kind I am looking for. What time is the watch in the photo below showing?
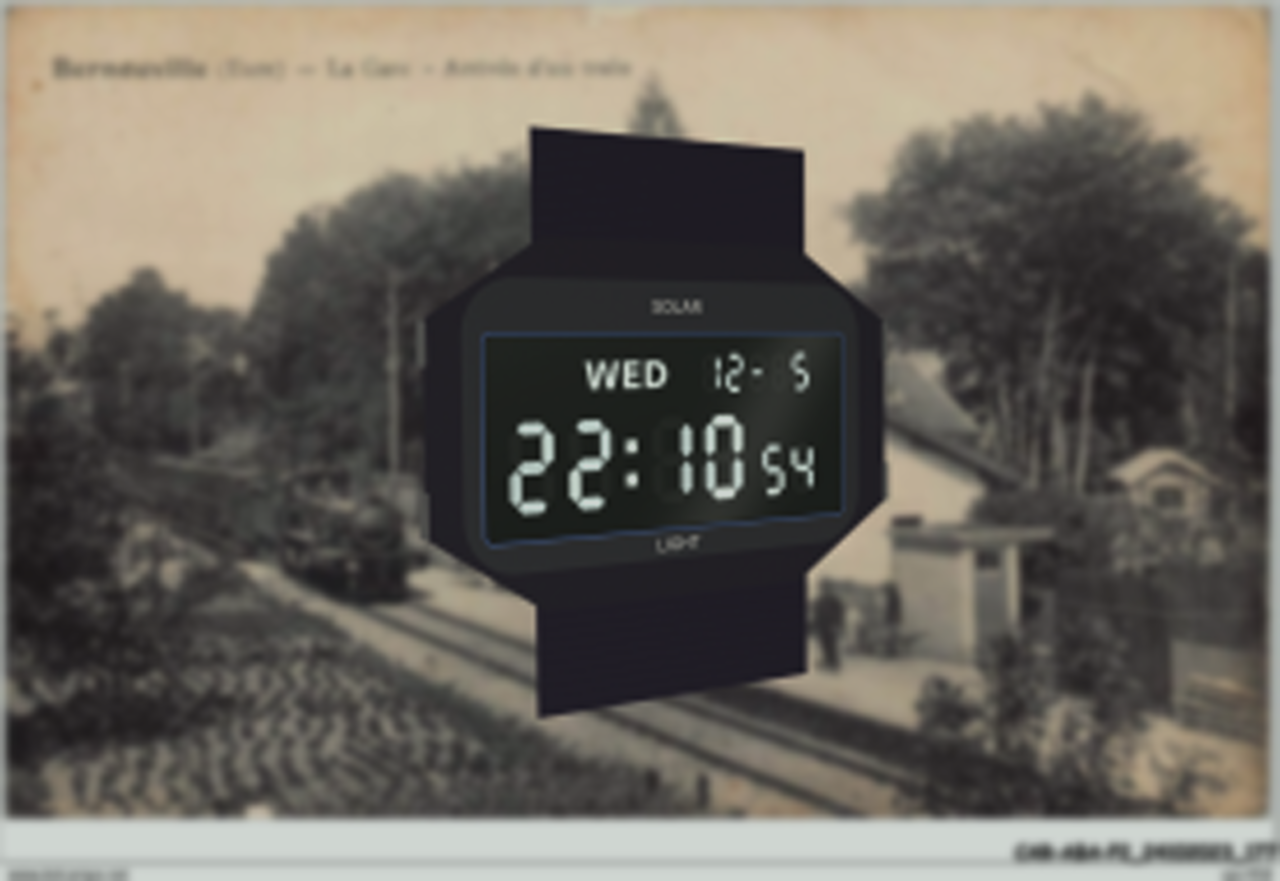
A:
22 h 10 min 54 s
